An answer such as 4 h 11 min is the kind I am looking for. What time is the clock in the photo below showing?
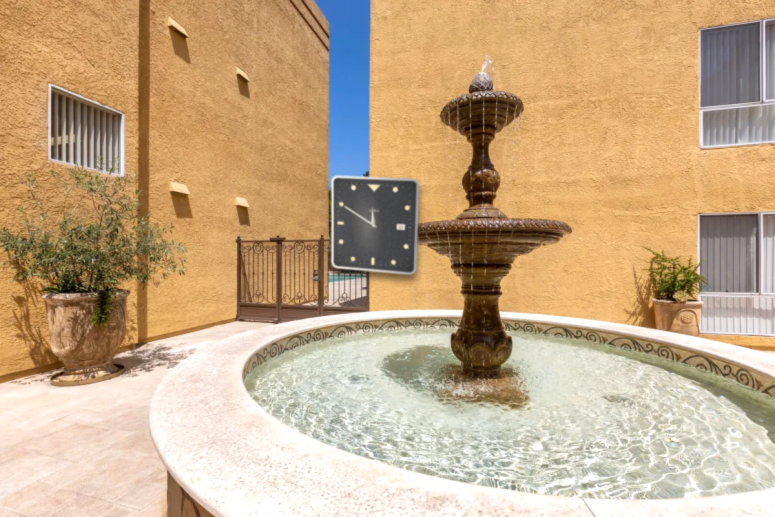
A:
11 h 50 min
